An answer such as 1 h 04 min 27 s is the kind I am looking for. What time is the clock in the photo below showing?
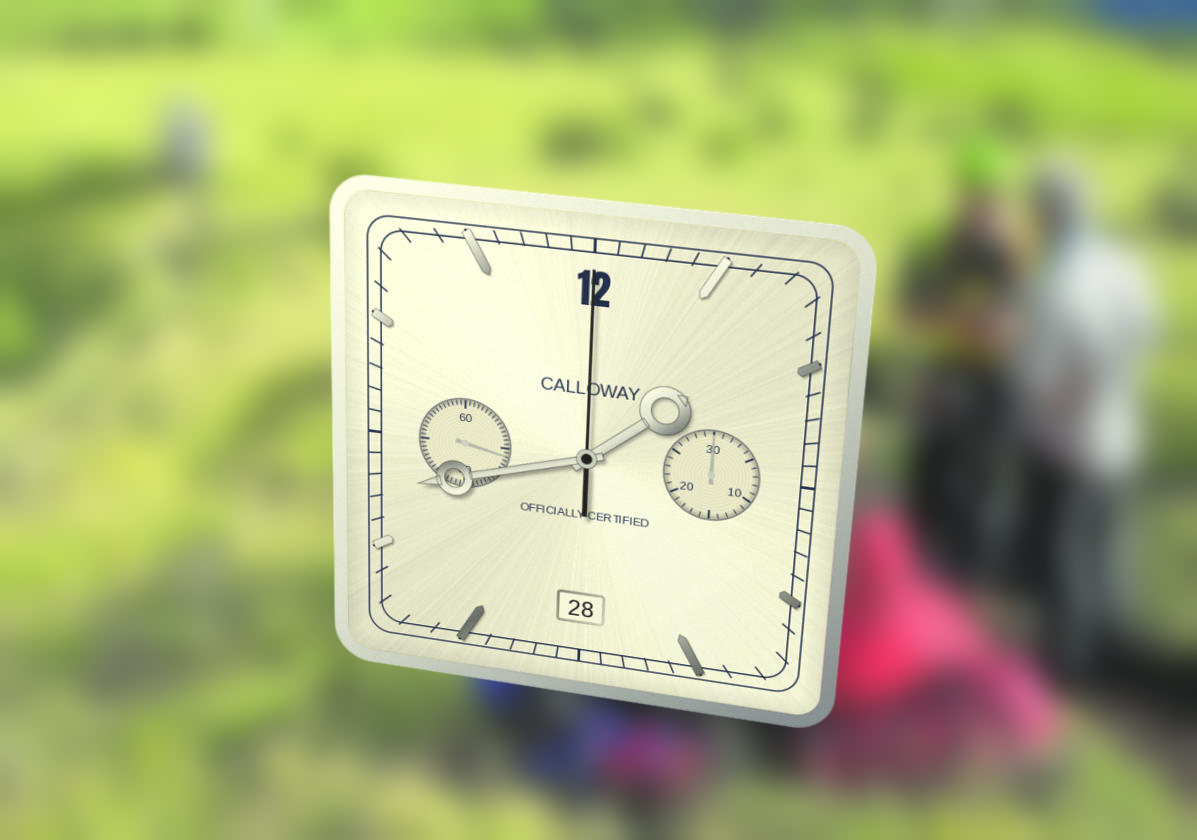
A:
1 h 42 min 17 s
